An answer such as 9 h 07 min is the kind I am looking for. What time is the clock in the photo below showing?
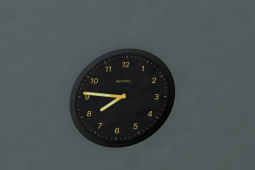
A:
7 h 46 min
